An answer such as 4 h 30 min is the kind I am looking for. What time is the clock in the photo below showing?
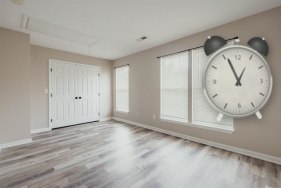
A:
12 h 56 min
